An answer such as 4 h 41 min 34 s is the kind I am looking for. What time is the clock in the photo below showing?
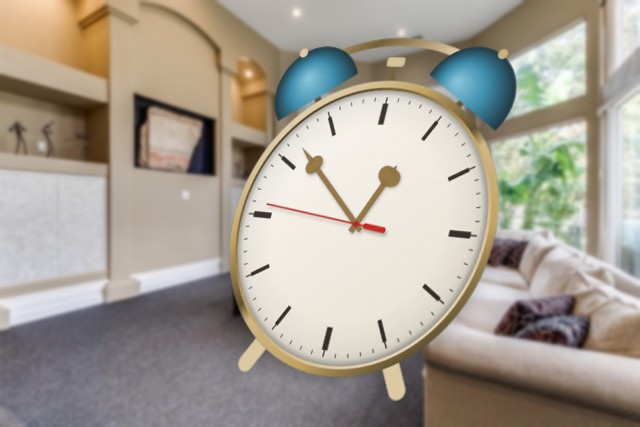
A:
12 h 51 min 46 s
